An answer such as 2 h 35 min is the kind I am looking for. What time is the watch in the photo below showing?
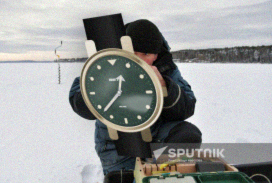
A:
12 h 38 min
